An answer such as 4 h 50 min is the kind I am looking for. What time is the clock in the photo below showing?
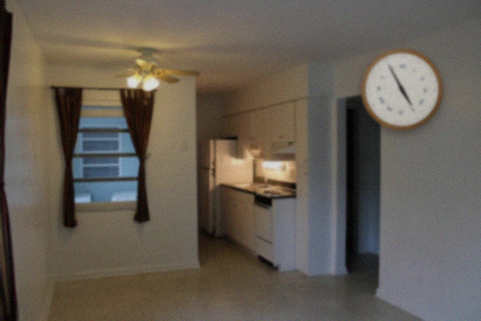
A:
4 h 55 min
